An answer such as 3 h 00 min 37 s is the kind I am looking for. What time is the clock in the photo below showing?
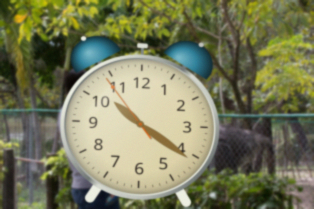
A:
10 h 20 min 54 s
